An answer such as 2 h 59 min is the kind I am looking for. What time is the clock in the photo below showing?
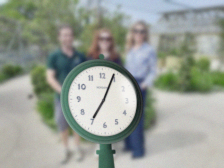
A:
7 h 04 min
